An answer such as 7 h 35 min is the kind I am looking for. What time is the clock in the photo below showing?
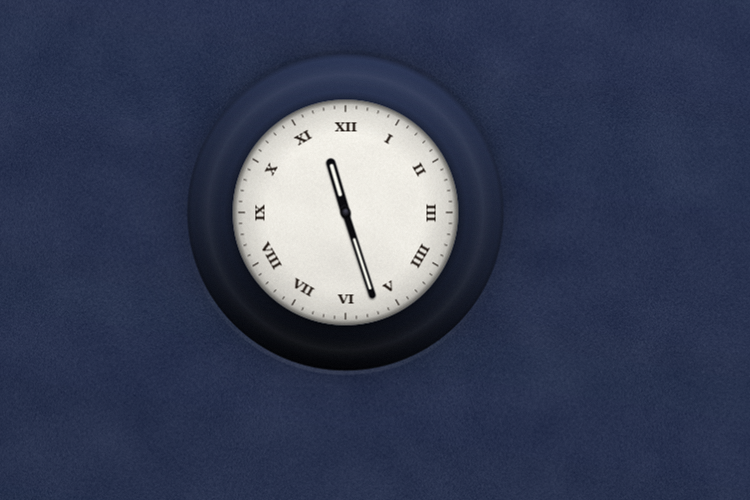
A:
11 h 27 min
